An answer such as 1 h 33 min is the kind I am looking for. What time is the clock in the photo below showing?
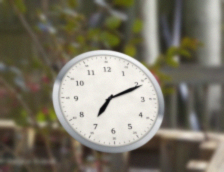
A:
7 h 11 min
